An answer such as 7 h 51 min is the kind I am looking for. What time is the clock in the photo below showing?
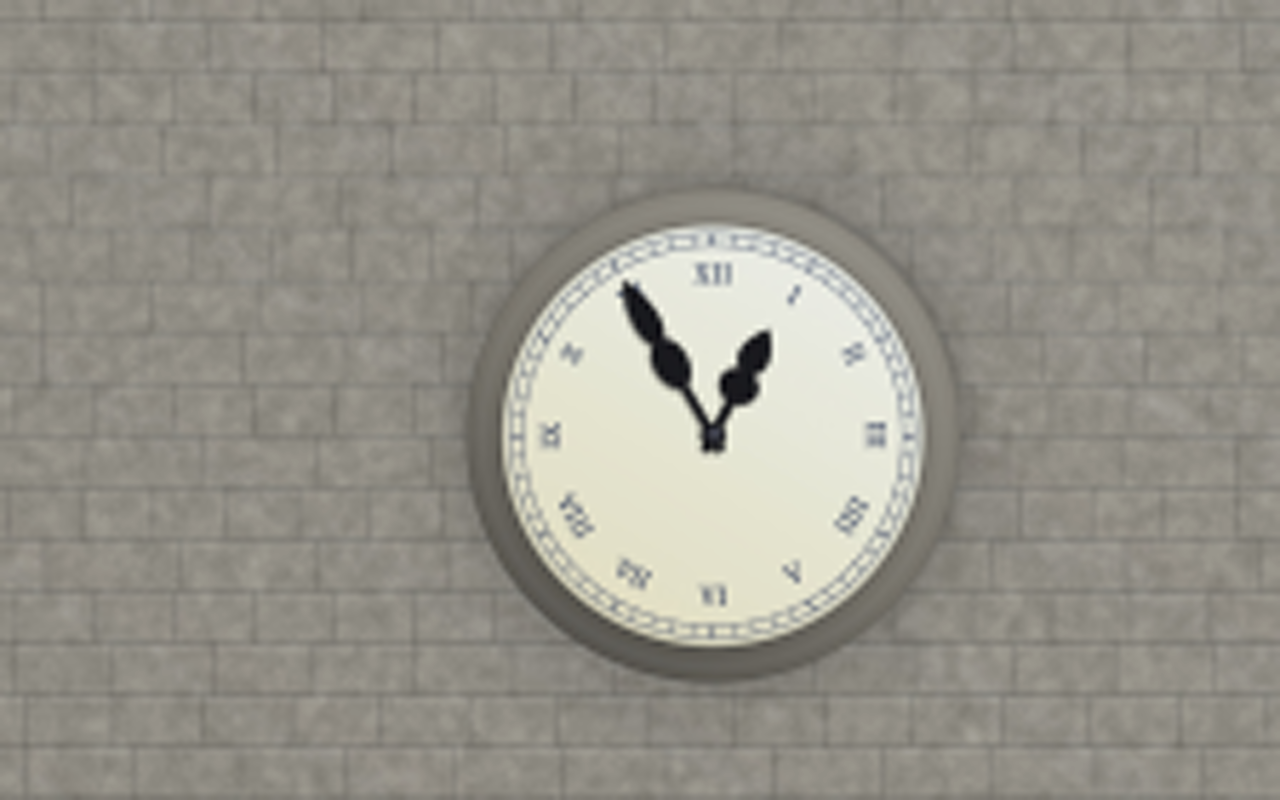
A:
12 h 55 min
